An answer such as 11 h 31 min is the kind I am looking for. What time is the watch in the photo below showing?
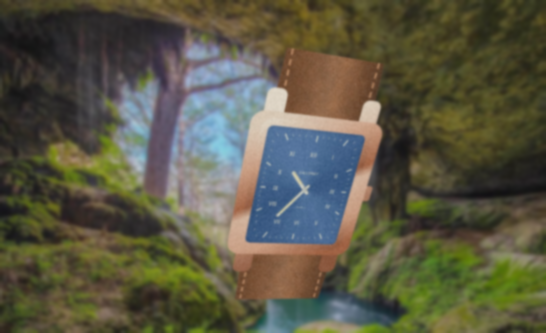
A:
10 h 36 min
